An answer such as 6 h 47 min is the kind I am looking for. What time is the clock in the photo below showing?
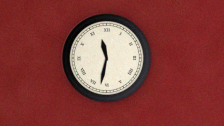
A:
11 h 32 min
